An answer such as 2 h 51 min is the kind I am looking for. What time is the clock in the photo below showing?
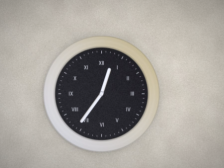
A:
12 h 36 min
